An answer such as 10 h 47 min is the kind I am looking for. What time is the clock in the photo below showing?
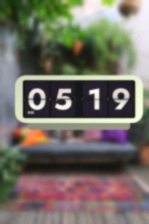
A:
5 h 19 min
